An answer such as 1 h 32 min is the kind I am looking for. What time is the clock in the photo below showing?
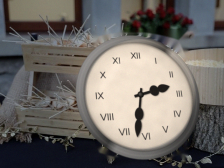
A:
2 h 32 min
